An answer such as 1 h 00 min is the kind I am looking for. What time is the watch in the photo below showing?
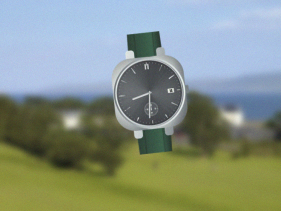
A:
8 h 31 min
